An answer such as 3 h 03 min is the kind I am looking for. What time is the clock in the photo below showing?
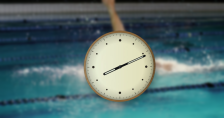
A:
8 h 11 min
